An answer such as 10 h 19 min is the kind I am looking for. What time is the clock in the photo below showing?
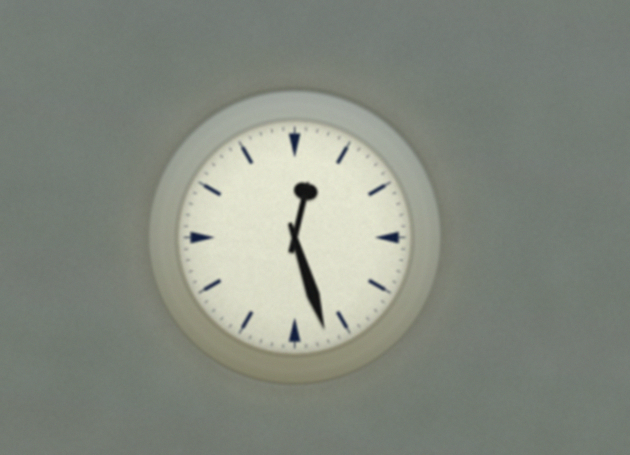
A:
12 h 27 min
